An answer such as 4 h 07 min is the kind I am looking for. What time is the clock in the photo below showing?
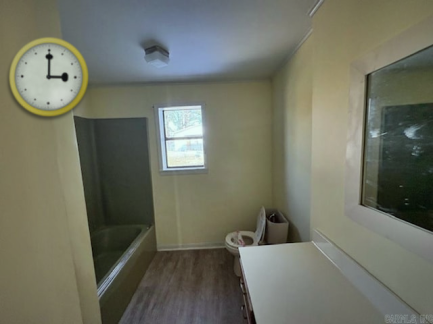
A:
3 h 00 min
